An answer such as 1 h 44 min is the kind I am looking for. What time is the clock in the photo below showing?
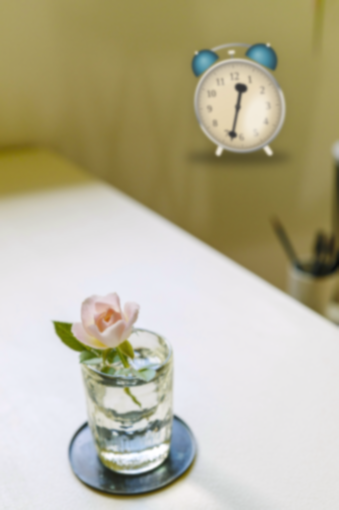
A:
12 h 33 min
